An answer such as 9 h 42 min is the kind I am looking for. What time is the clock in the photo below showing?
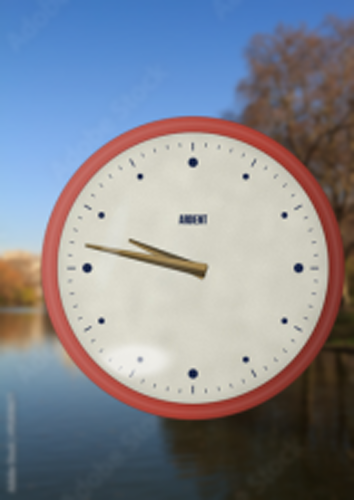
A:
9 h 47 min
